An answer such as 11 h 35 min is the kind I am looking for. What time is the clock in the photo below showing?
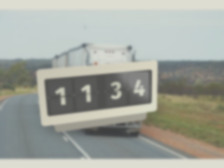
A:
11 h 34 min
